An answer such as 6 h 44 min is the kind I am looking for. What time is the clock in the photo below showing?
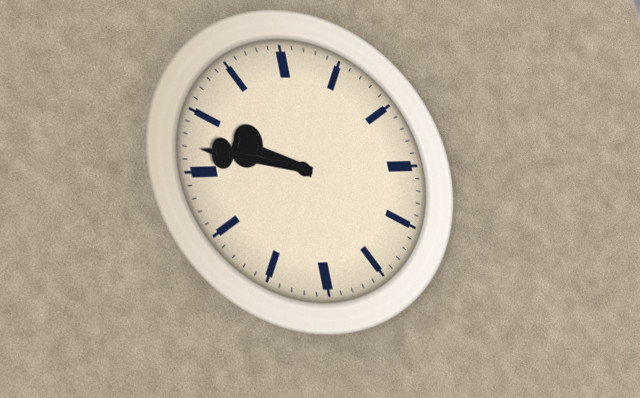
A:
9 h 47 min
